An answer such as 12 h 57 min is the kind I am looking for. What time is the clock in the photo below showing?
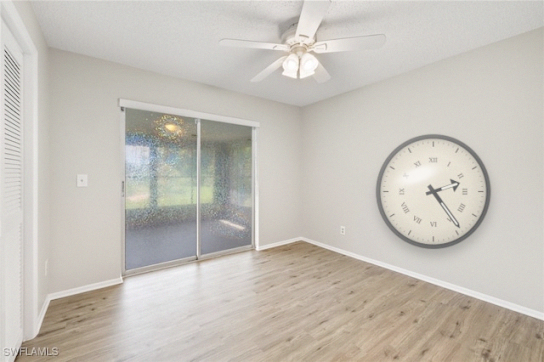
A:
2 h 24 min
